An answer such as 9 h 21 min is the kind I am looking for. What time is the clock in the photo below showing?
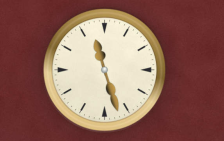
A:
11 h 27 min
